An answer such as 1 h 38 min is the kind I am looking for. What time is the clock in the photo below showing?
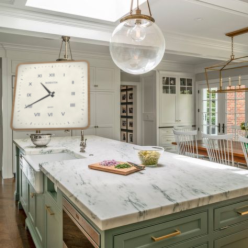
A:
10 h 40 min
